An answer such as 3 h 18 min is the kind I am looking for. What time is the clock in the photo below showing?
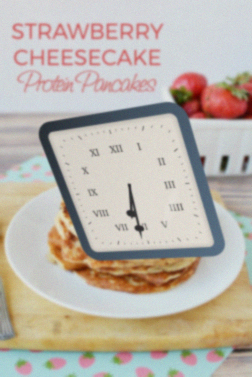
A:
6 h 31 min
